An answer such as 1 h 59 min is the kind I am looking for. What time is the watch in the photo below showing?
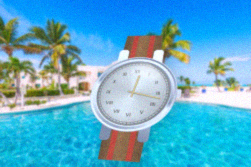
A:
12 h 17 min
